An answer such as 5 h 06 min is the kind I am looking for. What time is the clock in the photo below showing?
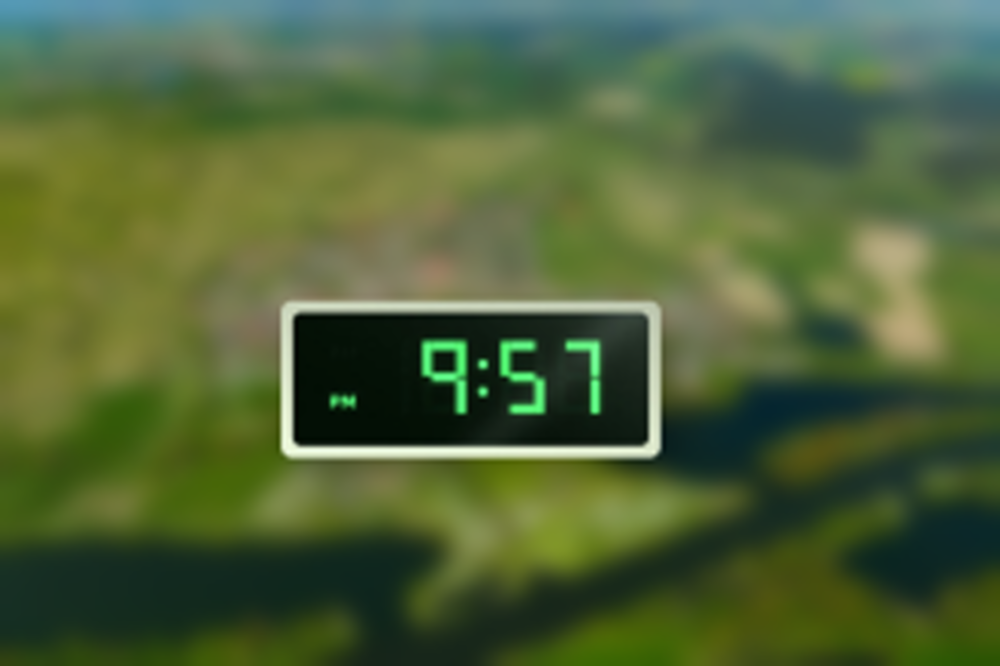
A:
9 h 57 min
